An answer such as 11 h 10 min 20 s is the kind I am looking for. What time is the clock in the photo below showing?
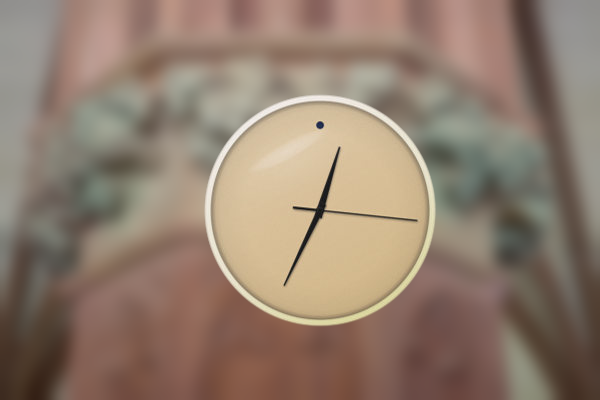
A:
12 h 34 min 16 s
